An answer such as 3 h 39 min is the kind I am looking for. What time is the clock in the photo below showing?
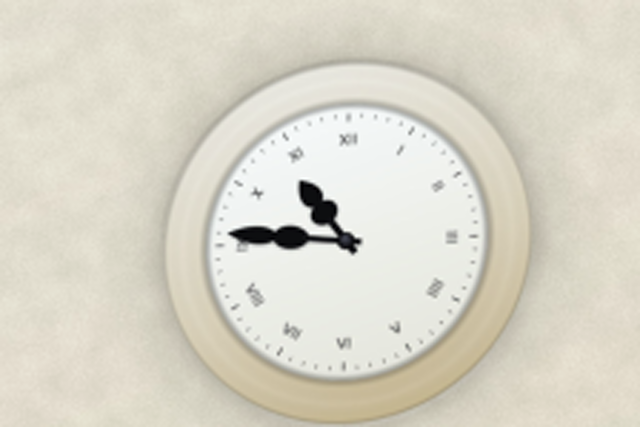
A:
10 h 46 min
